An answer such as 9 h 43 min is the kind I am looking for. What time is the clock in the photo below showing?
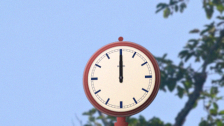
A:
12 h 00 min
